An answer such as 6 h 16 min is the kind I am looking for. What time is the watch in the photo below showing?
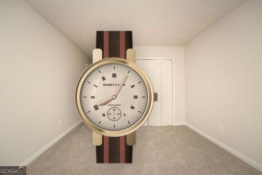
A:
8 h 05 min
